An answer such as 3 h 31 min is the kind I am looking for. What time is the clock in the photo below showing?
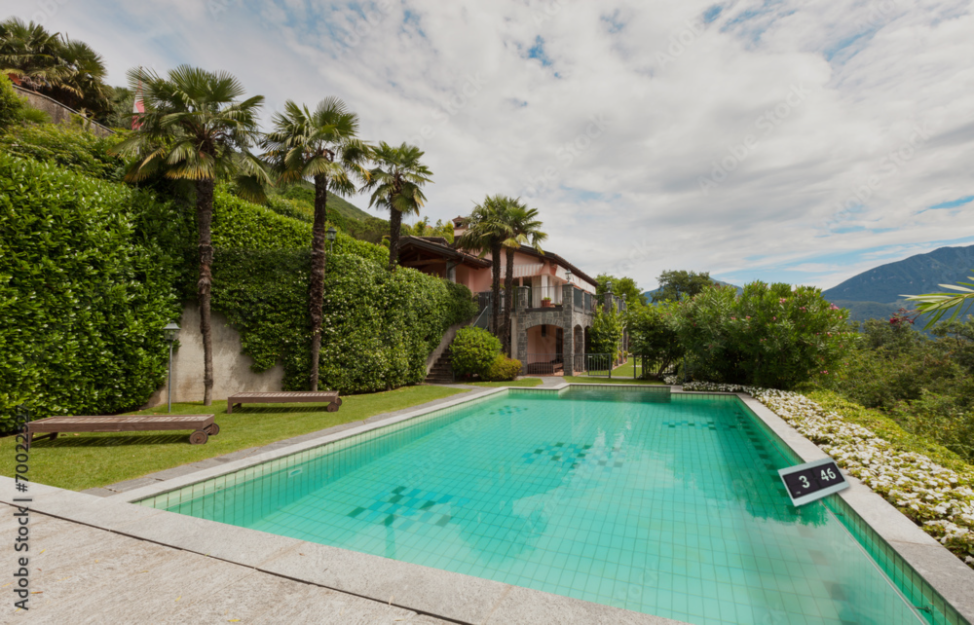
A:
3 h 46 min
